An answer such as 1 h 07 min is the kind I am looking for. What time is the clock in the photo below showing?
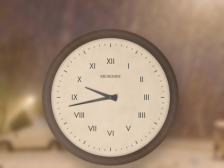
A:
9 h 43 min
